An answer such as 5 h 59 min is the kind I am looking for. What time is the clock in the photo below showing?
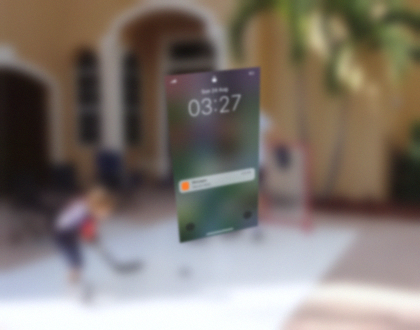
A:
3 h 27 min
